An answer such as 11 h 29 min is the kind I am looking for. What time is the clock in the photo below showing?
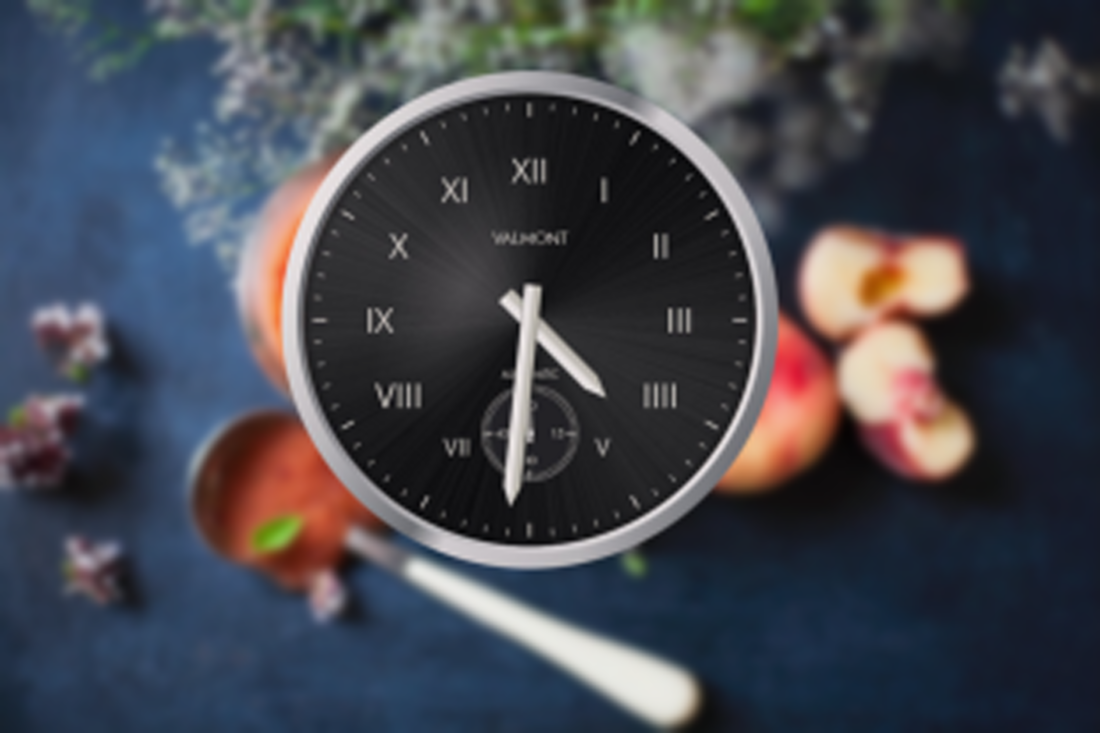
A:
4 h 31 min
